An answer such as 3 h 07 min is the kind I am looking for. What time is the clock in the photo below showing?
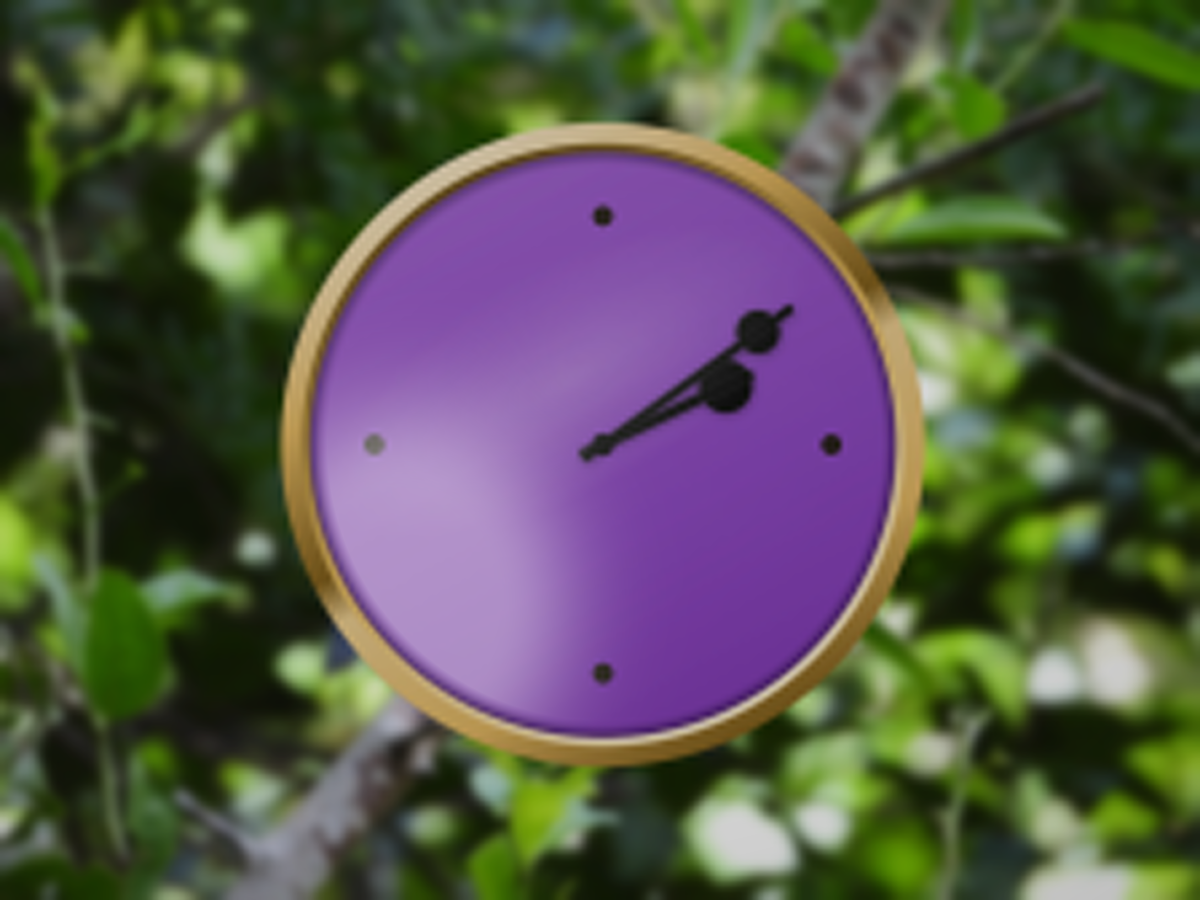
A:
2 h 09 min
